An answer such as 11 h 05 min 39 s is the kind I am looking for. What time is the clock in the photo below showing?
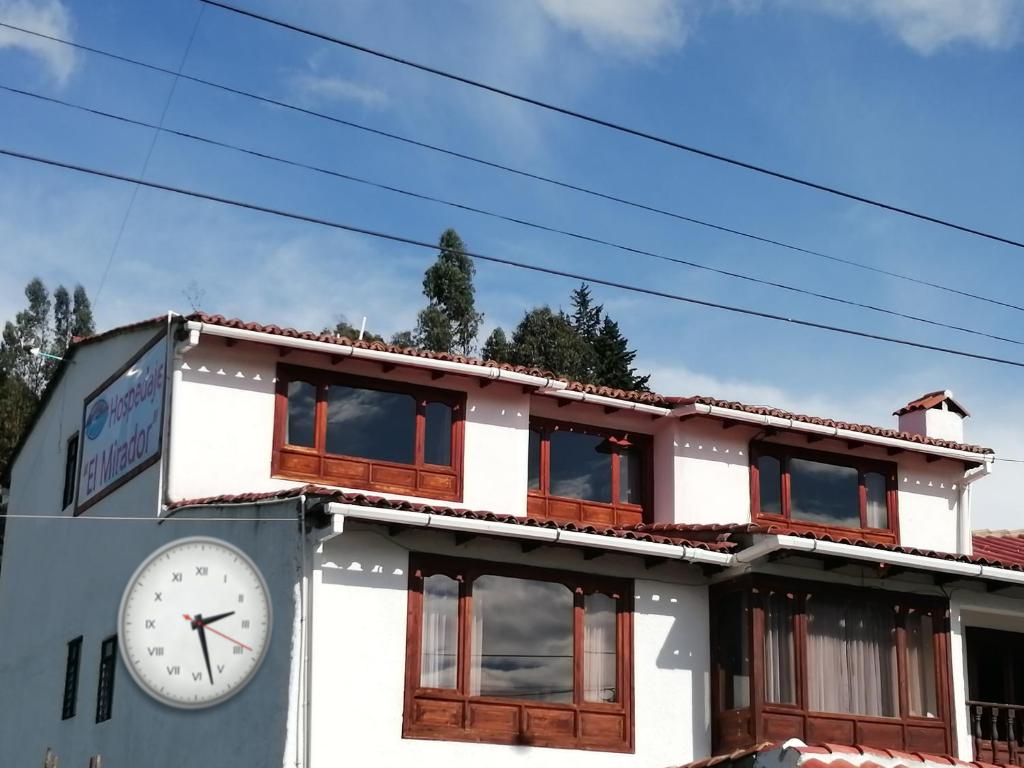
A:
2 h 27 min 19 s
